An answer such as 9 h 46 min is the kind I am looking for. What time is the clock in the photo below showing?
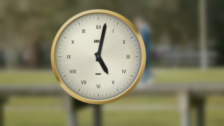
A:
5 h 02 min
